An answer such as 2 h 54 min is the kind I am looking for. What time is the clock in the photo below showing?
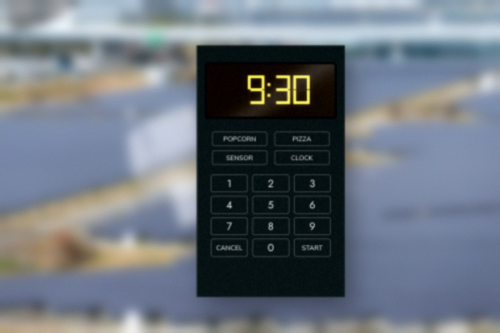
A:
9 h 30 min
